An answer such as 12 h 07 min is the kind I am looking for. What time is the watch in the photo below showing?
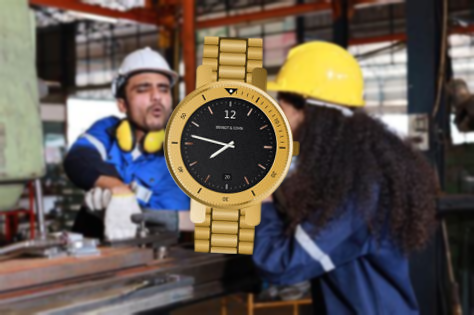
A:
7 h 47 min
